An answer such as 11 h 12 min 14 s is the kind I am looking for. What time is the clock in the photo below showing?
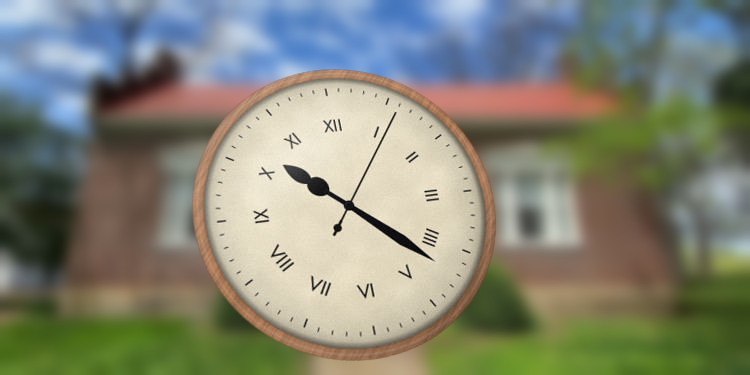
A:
10 h 22 min 06 s
